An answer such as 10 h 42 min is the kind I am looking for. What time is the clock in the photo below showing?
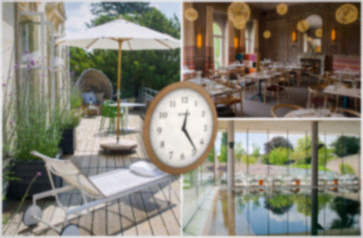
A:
12 h 24 min
